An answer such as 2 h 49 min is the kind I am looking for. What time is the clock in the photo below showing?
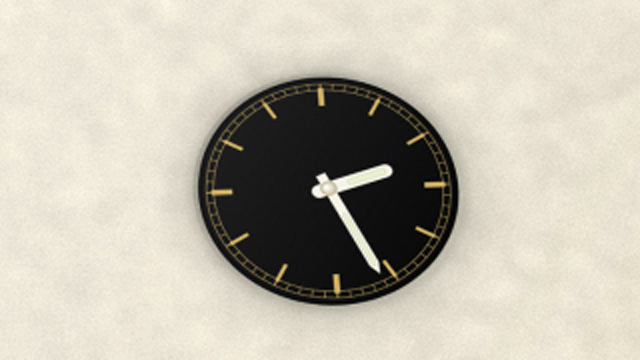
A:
2 h 26 min
